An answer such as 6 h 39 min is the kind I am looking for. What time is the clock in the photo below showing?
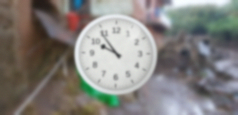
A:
9 h 54 min
